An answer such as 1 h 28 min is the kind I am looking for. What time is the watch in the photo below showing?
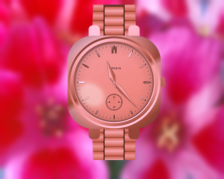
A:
11 h 23 min
